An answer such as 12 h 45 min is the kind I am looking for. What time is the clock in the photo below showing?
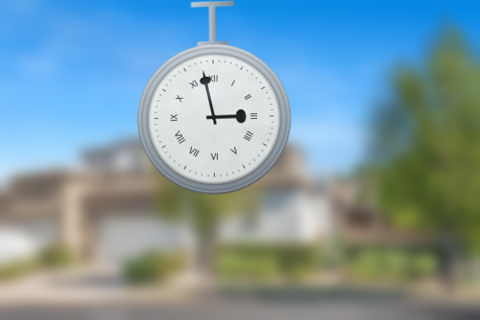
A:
2 h 58 min
